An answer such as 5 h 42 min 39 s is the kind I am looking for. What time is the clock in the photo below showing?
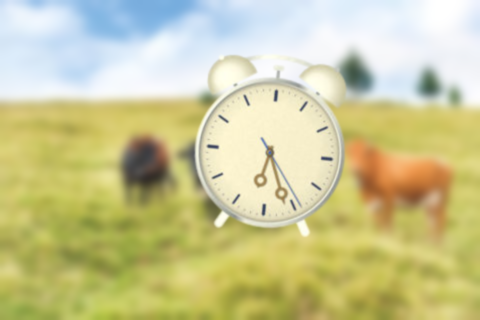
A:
6 h 26 min 24 s
